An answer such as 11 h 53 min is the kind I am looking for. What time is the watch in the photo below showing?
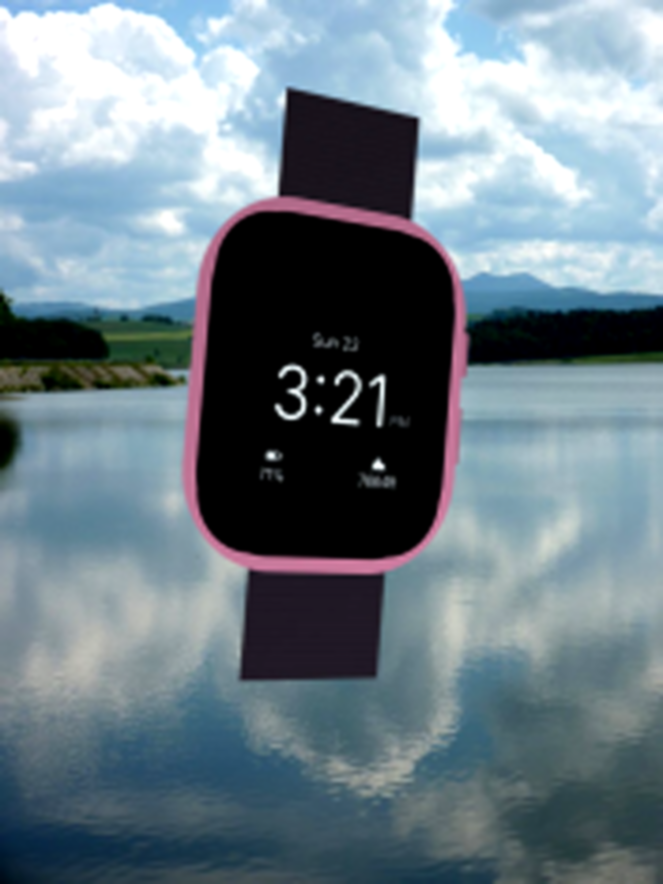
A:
3 h 21 min
